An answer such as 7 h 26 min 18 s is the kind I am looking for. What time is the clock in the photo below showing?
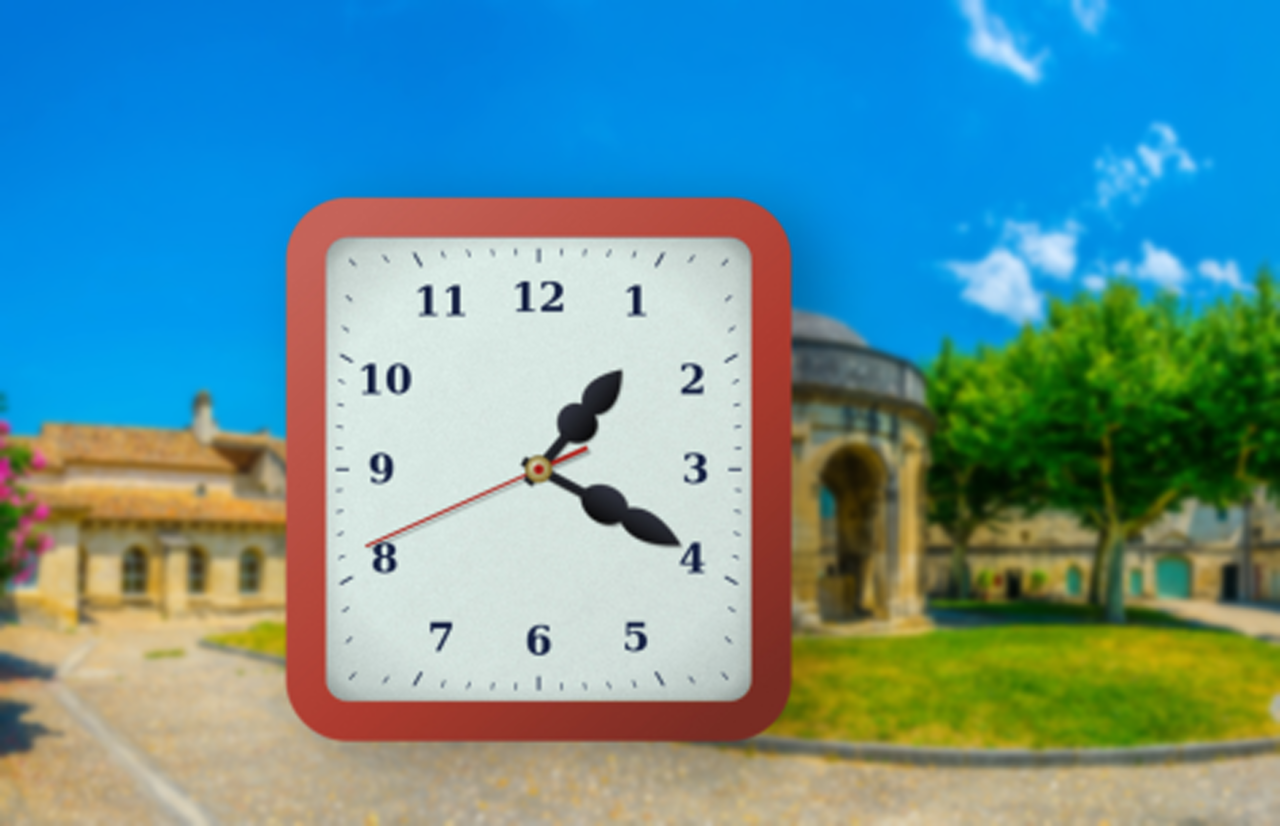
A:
1 h 19 min 41 s
